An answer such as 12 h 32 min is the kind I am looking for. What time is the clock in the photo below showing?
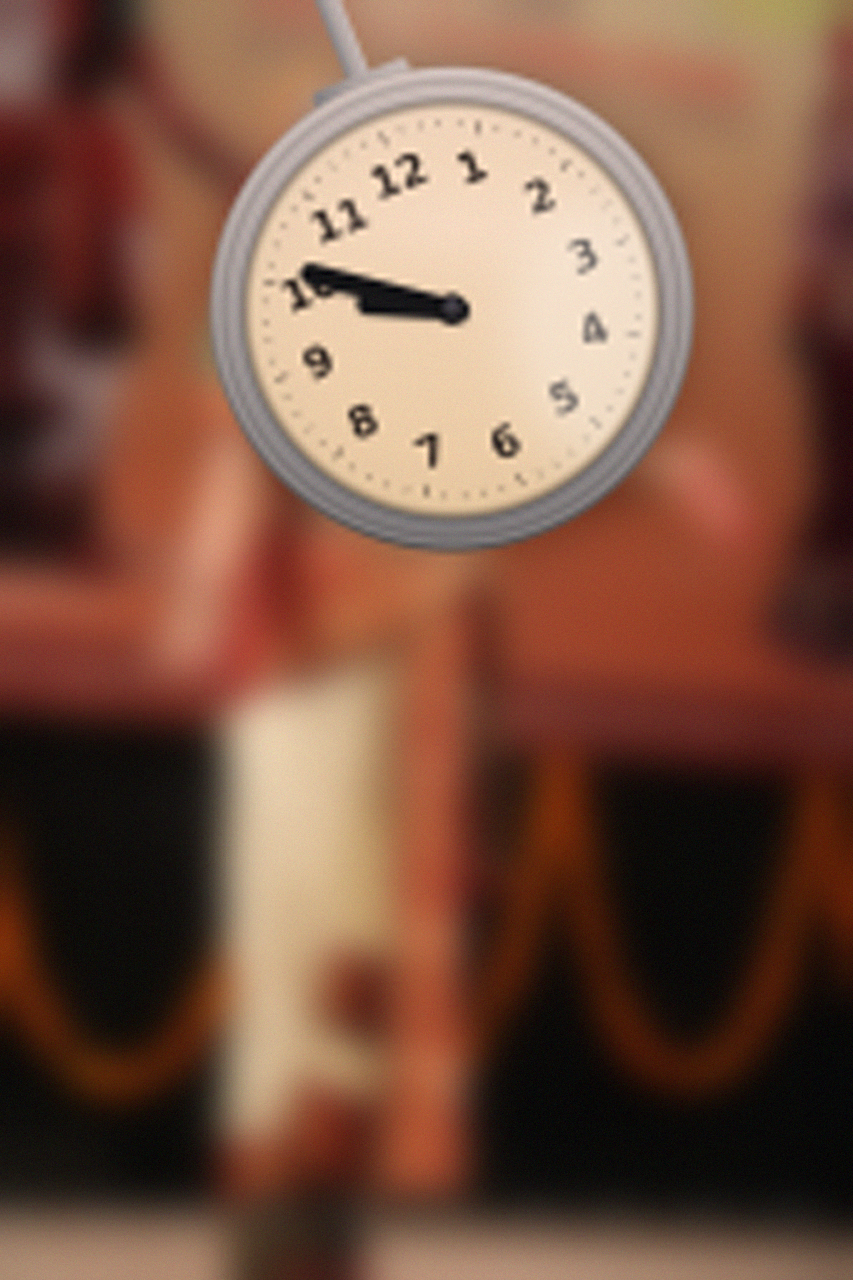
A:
9 h 51 min
